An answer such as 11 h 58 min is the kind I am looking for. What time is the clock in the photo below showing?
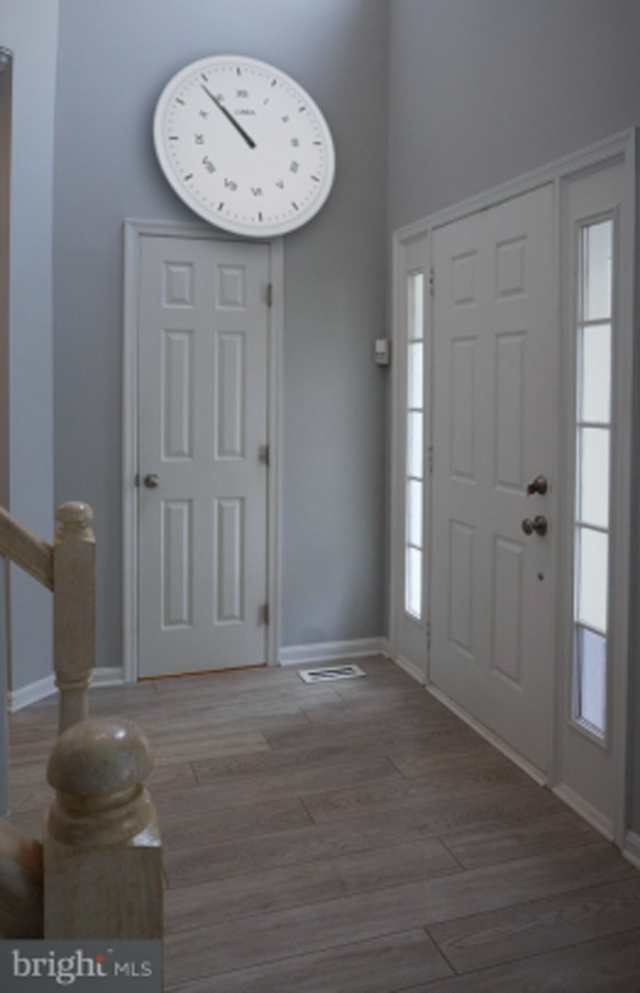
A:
10 h 54 min
